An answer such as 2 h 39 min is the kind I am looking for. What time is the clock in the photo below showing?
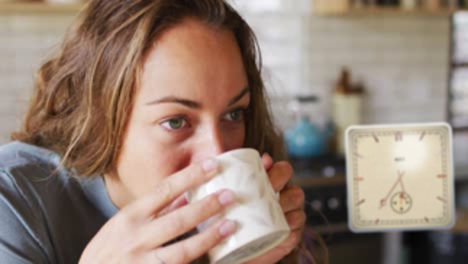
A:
5 h 36 min
